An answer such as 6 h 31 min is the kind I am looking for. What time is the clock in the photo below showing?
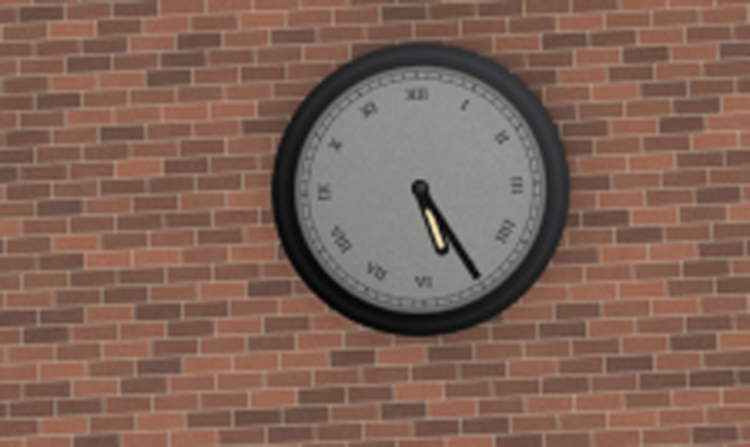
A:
5 h 25 min
